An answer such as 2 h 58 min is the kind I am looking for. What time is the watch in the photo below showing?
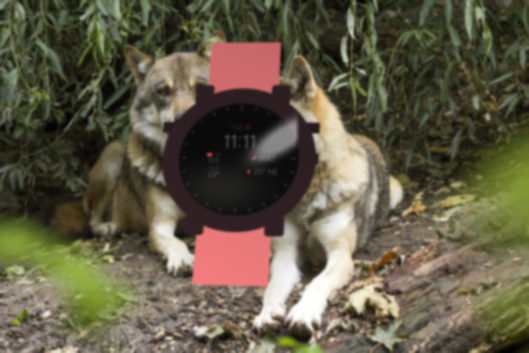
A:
11 h 11 min
